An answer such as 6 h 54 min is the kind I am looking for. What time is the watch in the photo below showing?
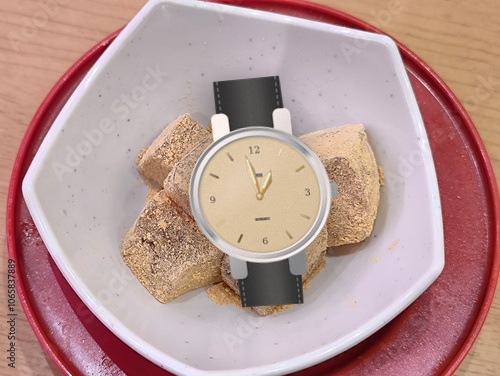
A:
12 h 58 min
